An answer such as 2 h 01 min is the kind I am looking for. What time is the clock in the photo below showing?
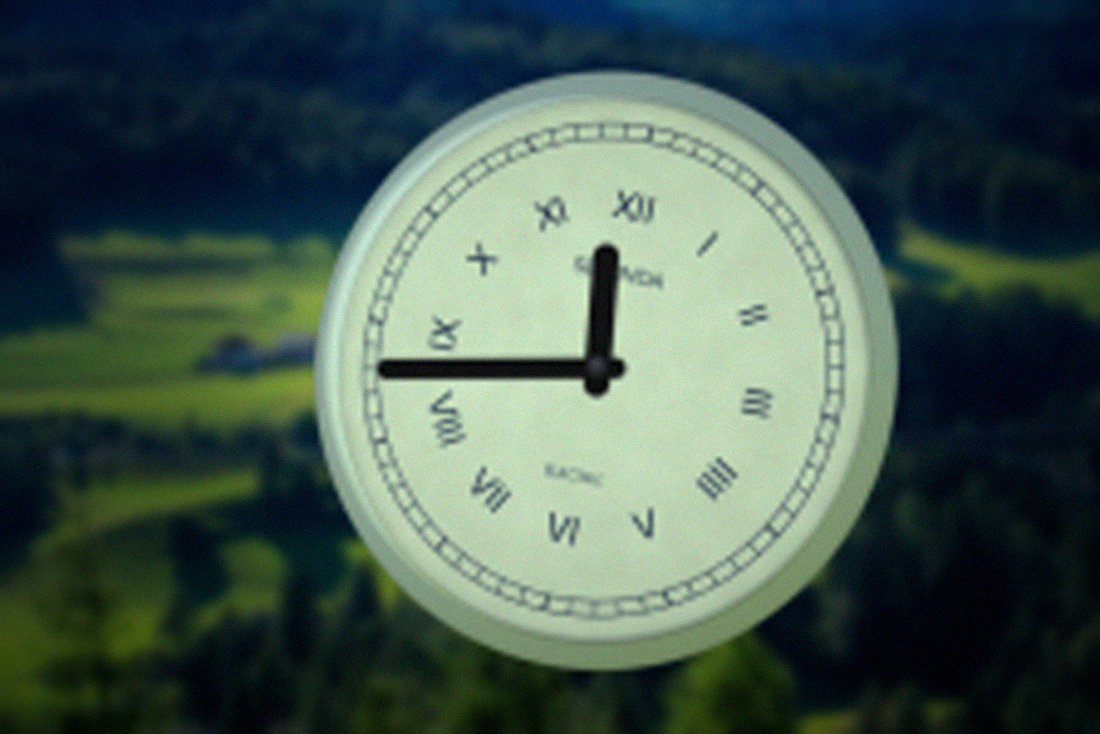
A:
11 h 43 min
